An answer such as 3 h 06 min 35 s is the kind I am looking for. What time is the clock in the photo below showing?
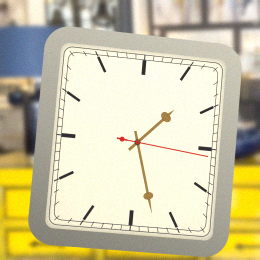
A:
1 h 27 min 16 s
